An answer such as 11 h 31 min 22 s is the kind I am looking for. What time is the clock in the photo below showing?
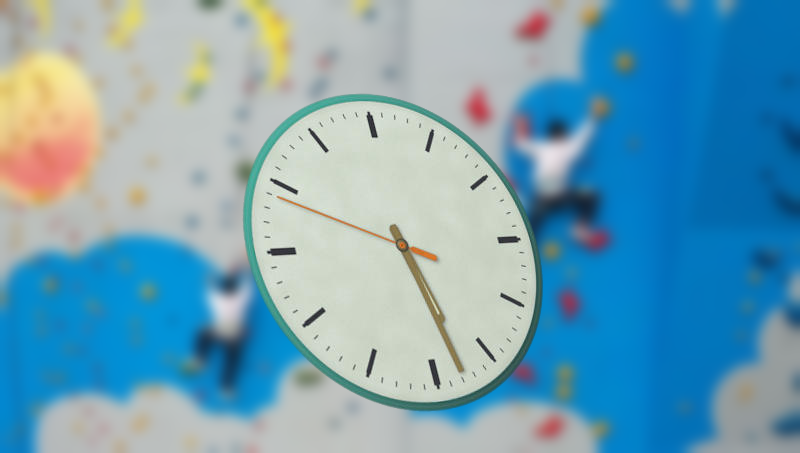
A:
5 h 27 min 49 s
